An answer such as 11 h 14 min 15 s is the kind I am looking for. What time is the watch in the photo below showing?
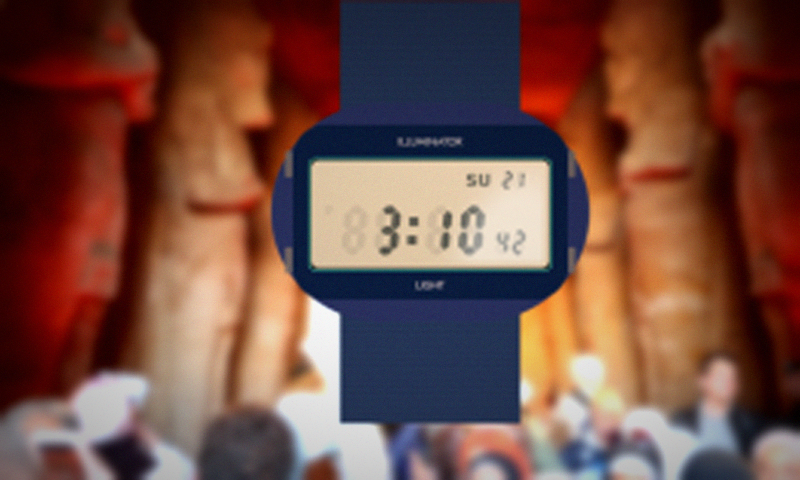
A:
3 h 10 min 42 s
